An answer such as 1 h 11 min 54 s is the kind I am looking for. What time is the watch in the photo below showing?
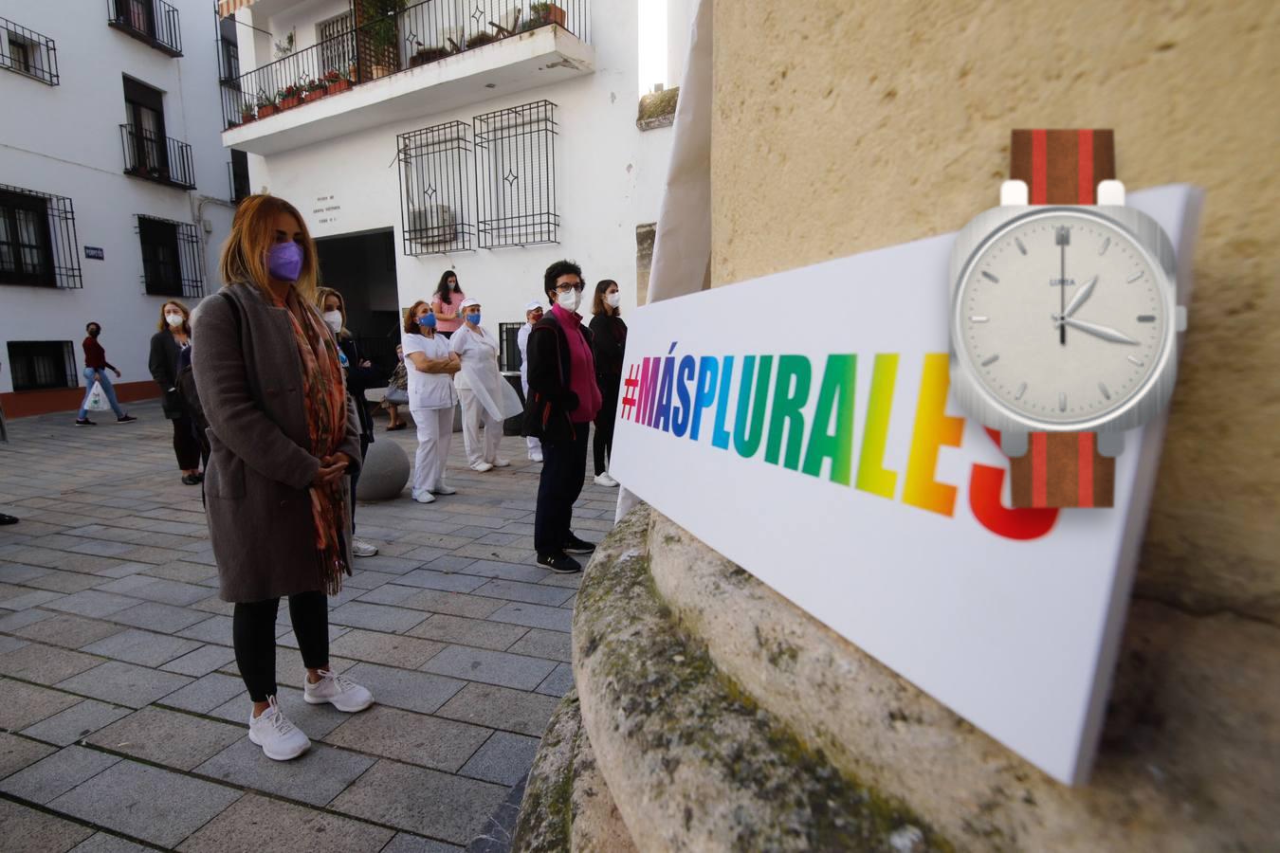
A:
1 h 18 min 00 s
